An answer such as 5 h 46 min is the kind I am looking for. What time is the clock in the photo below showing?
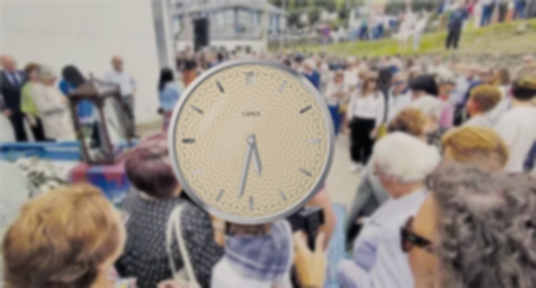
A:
5 h 32 min
